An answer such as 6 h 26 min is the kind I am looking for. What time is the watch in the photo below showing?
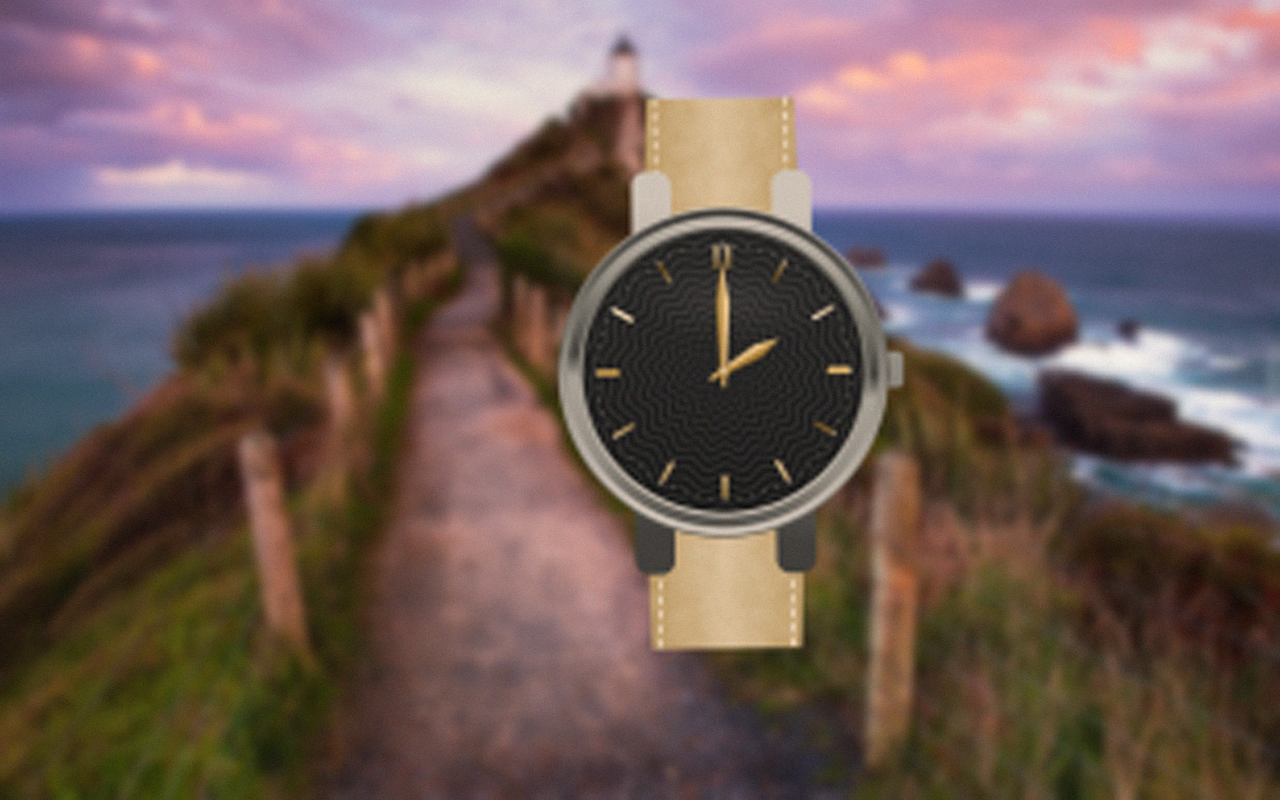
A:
2 h 00 min
